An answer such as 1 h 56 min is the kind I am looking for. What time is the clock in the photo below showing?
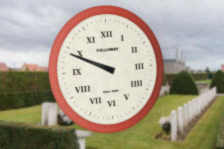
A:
9 h 49 min
